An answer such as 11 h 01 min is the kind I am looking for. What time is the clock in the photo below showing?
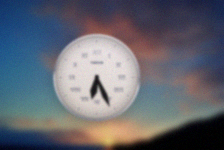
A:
6 h 26 min
